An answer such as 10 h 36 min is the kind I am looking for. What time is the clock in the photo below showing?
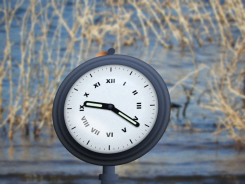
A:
9 h 21 min
